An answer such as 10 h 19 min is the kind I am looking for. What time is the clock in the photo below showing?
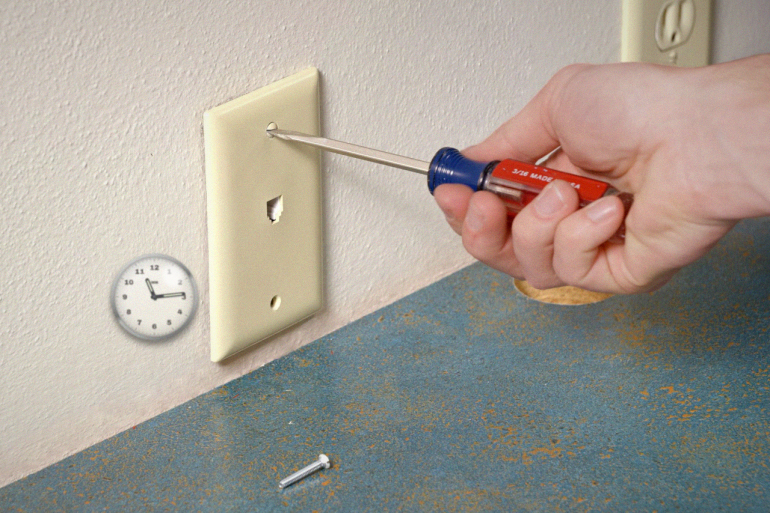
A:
11 h 14 min
